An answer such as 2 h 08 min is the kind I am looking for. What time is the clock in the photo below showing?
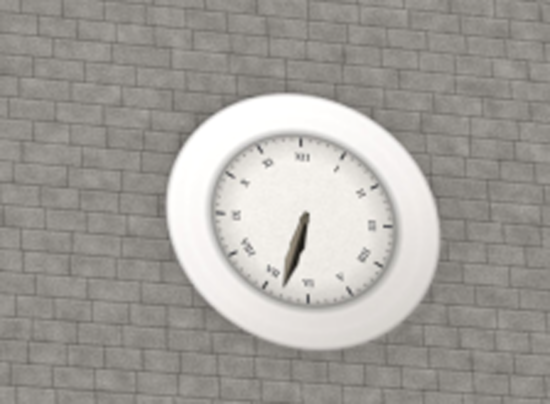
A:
6 h 33 min
